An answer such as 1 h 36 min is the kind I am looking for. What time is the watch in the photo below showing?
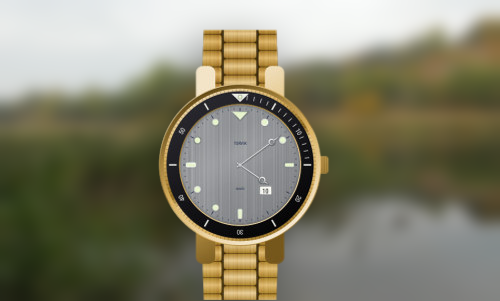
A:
4 h 09 min
